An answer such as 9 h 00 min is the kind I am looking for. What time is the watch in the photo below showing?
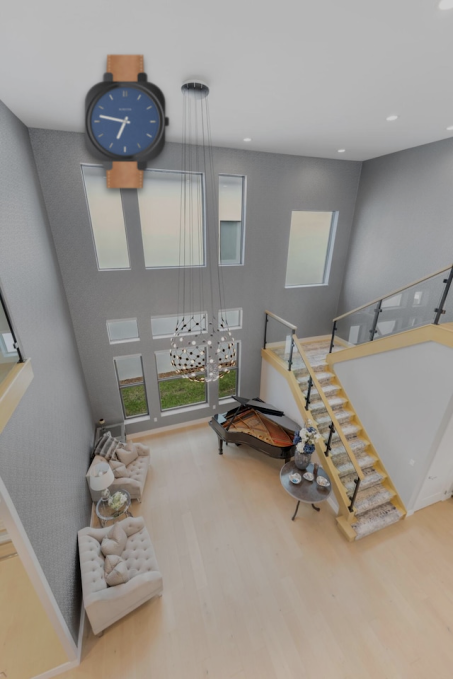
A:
6 h 47 min
